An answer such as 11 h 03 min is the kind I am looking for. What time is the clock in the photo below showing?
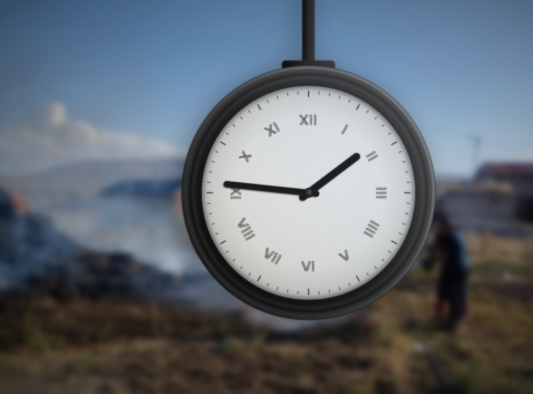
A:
1 h 46 min
